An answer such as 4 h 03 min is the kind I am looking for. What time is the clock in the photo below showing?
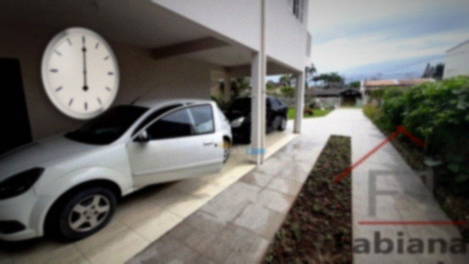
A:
6 h 00 min
